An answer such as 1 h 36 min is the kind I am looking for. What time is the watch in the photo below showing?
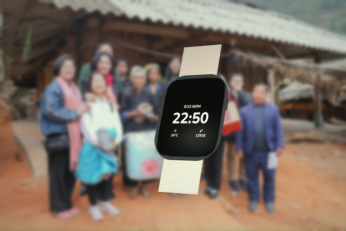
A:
22 h 50 min
